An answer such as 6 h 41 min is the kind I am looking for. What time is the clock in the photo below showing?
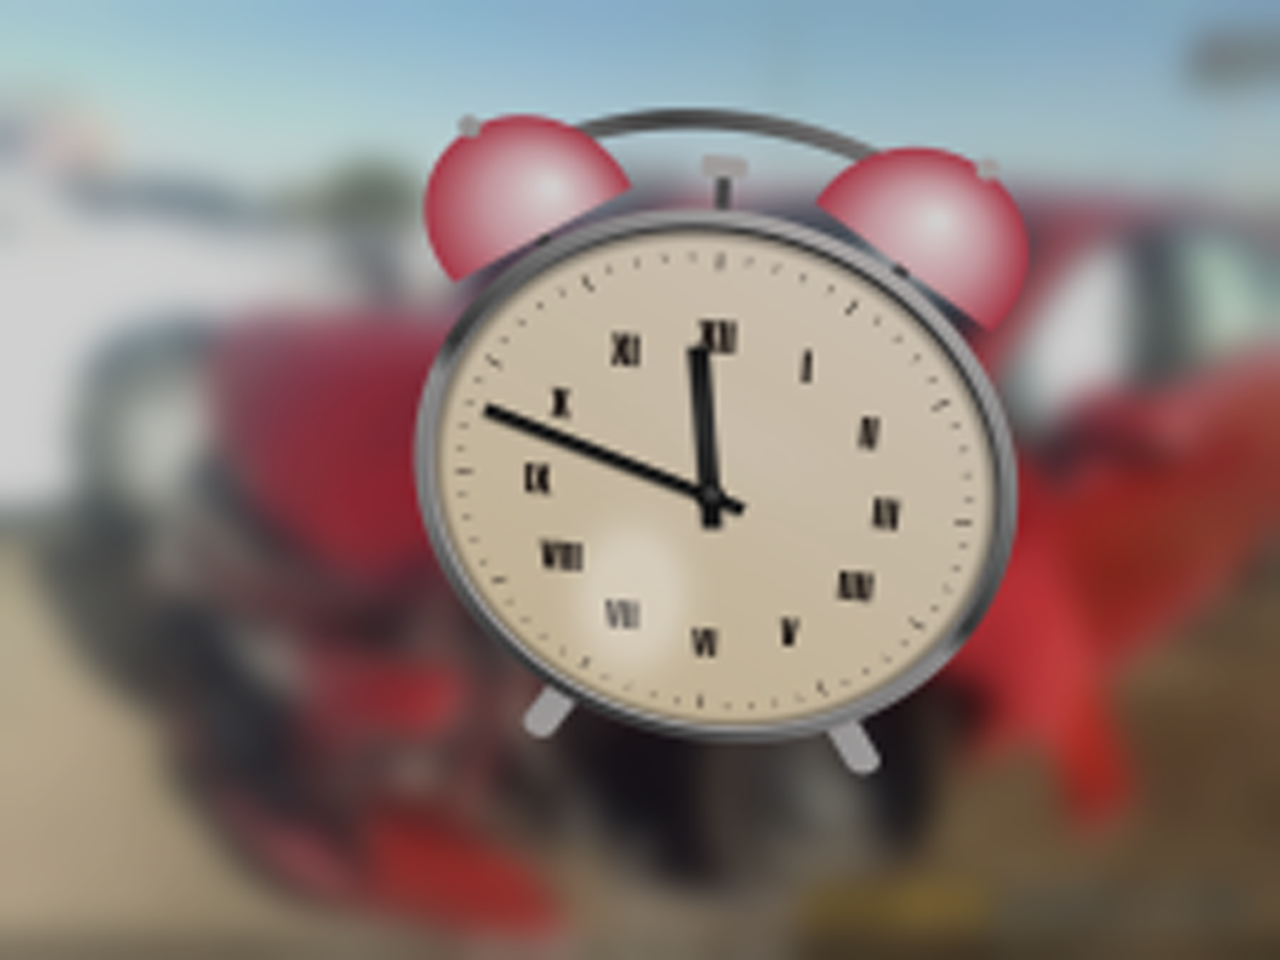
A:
11 h 48 min
